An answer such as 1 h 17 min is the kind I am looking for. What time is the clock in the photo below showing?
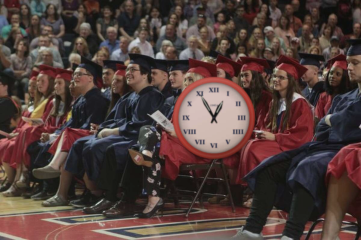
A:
12 h 55 min
